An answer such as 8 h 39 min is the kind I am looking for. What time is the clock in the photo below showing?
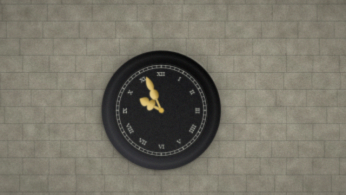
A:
9 h 56 min
